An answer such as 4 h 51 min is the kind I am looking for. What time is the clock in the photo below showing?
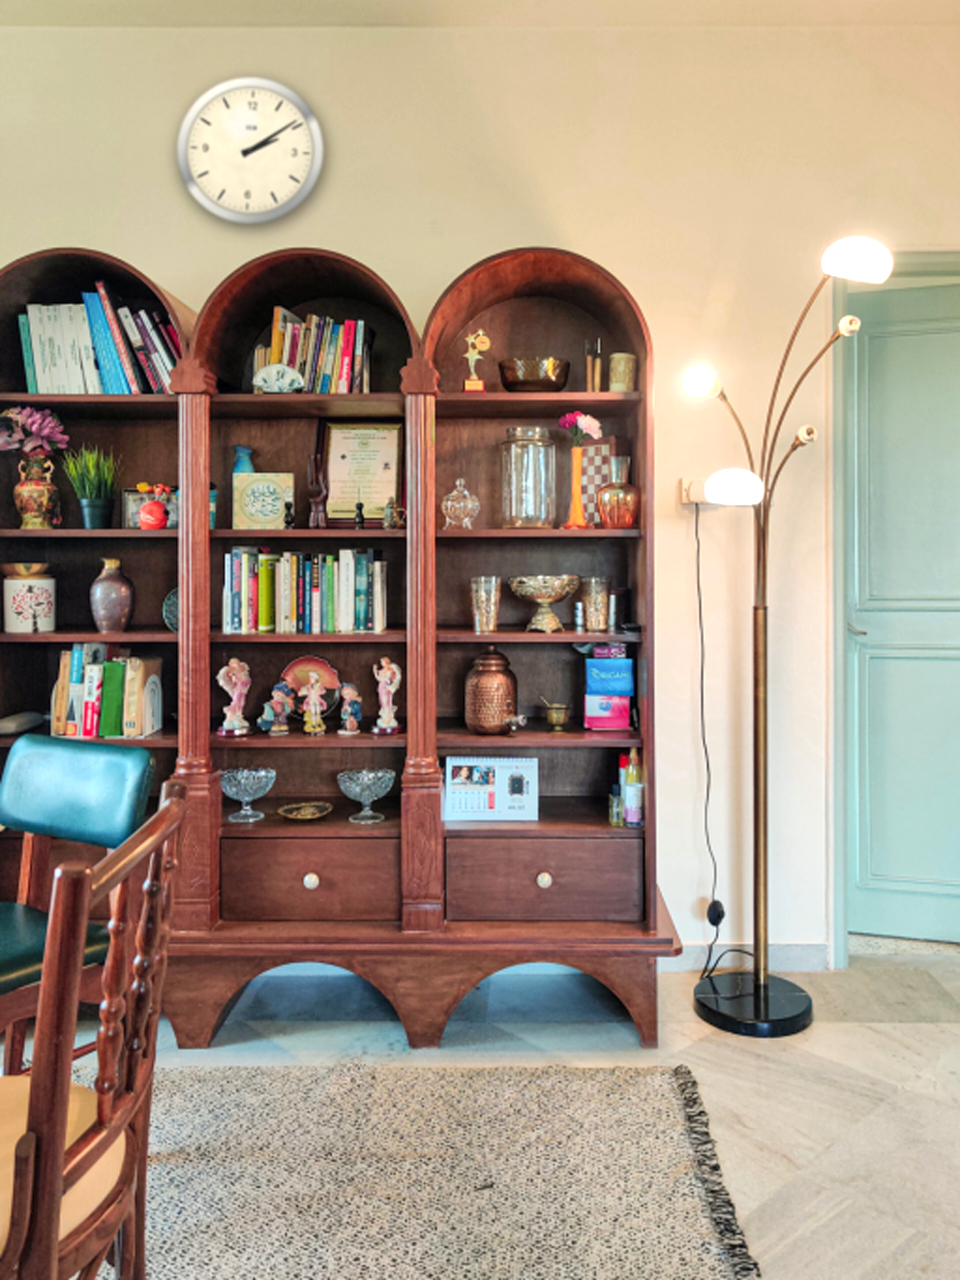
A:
2 h 09 min
